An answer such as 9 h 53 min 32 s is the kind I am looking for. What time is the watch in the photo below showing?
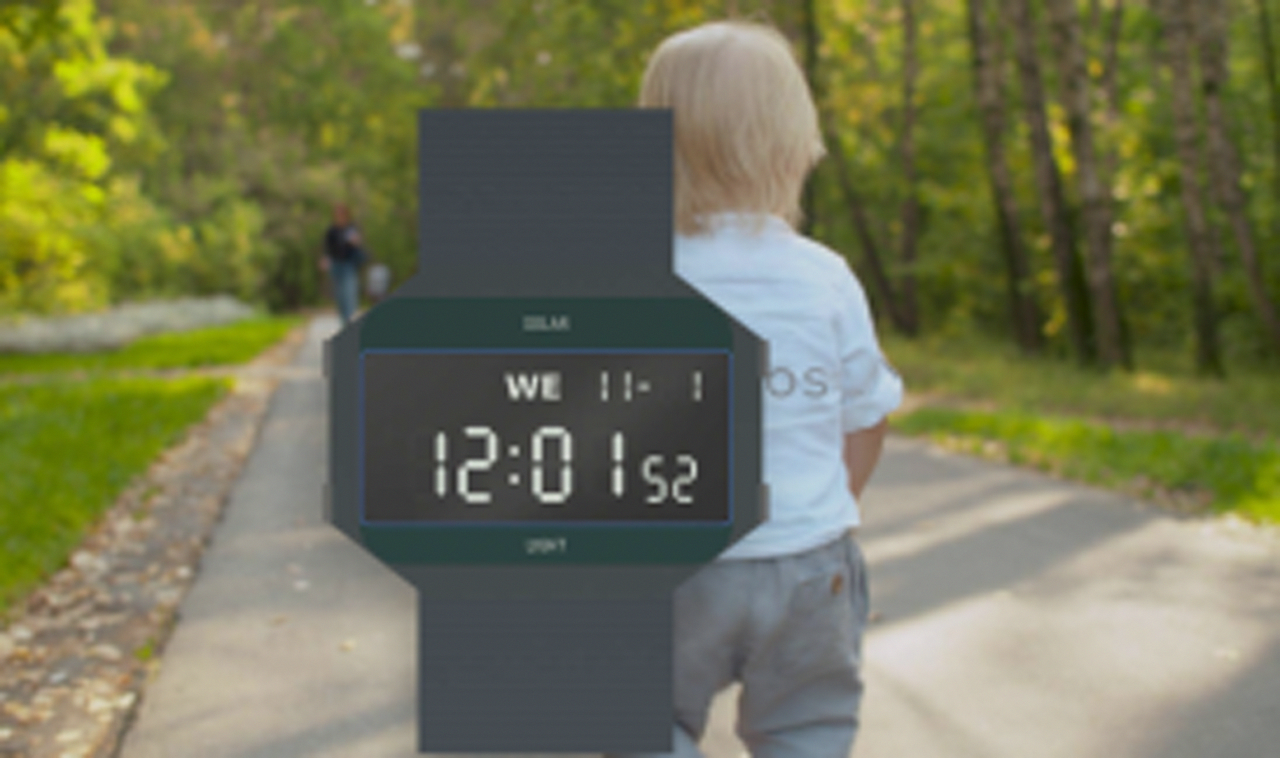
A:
12 h 01 min 52 s
